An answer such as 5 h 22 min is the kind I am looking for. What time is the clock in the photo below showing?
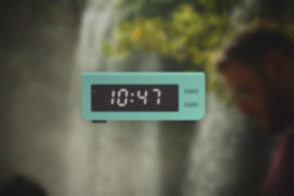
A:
10 h 47 min
